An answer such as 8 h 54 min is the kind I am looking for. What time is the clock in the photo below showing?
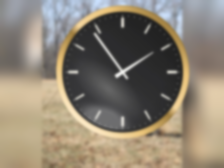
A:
1 h 54 min
